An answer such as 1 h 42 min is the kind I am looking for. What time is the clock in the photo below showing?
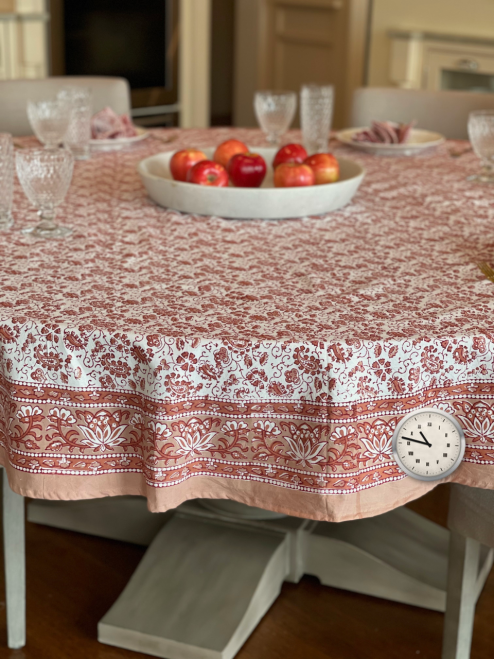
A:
10 h 47 min
